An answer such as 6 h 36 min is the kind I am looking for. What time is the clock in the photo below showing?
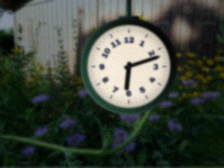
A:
6 h 12 min
